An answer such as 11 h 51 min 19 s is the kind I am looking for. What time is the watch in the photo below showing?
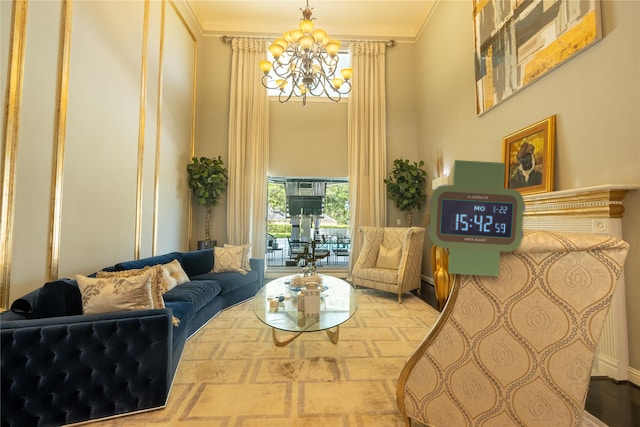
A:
15 h 42 min 59 s
